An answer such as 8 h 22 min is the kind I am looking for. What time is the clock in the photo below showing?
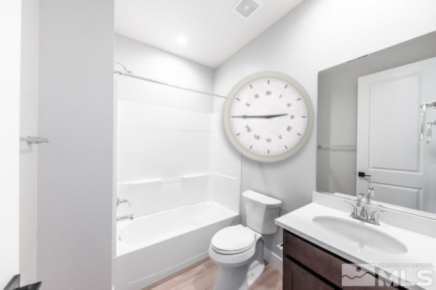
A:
2 h 45 min
